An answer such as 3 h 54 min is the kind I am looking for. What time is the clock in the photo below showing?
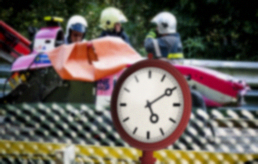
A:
5 h 10 min
